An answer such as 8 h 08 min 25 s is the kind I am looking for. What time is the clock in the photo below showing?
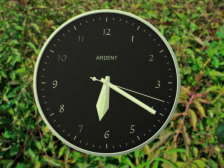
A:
6 h 20 min 18 s
